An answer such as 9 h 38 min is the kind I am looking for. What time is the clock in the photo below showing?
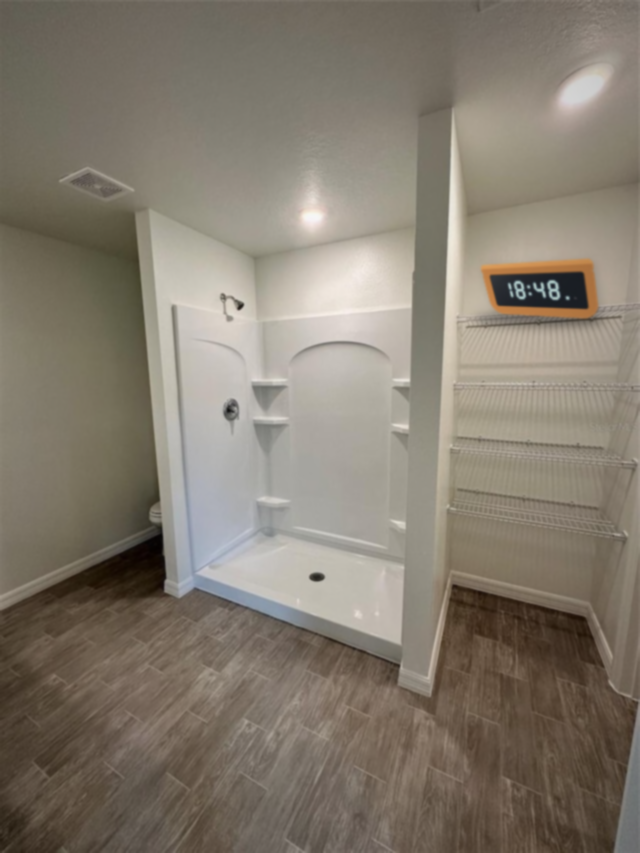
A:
18 h 48 min
